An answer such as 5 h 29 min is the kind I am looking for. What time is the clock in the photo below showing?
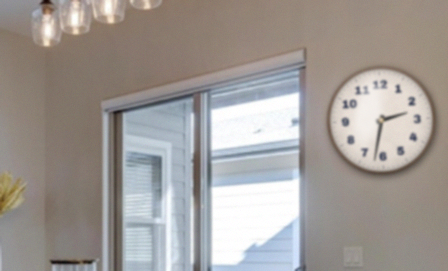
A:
2 h 32 min
